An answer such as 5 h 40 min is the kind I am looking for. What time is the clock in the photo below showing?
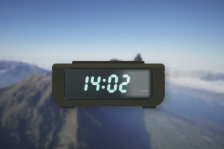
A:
14 h 02 min
